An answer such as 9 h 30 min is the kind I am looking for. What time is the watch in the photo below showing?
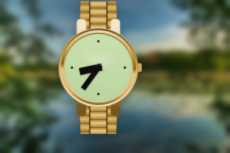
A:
8 h 36 min
